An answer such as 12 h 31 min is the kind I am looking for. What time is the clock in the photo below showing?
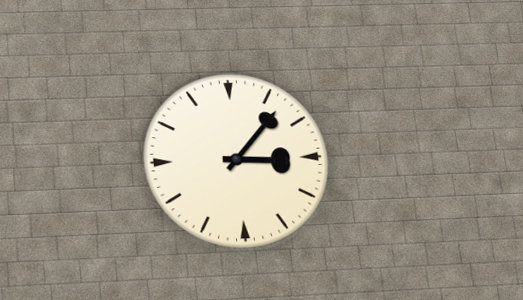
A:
3 h 07 min
